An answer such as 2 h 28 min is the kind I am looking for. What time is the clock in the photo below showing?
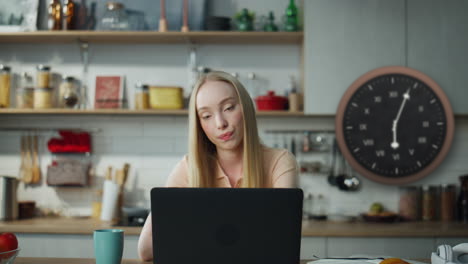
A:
6 h 04 min
